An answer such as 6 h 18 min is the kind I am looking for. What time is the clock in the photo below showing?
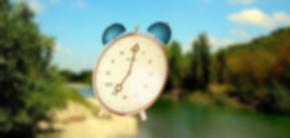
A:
7 h 01 min
